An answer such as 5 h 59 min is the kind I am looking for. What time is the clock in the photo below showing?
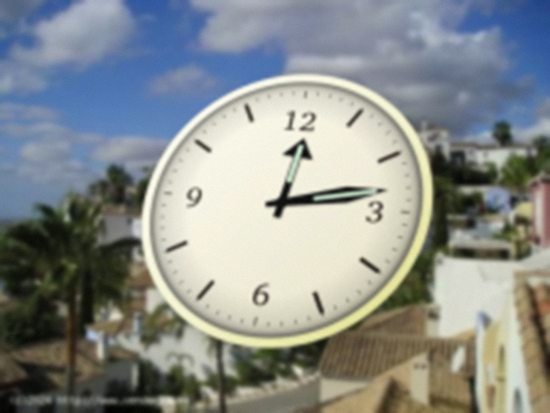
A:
12 h 13 min
